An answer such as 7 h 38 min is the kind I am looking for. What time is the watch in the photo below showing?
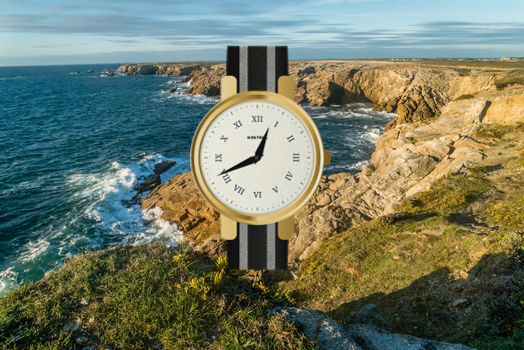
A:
12 h 41 min
